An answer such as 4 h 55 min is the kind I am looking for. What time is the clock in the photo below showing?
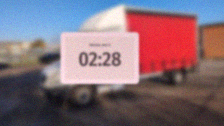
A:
2 h 28 min
